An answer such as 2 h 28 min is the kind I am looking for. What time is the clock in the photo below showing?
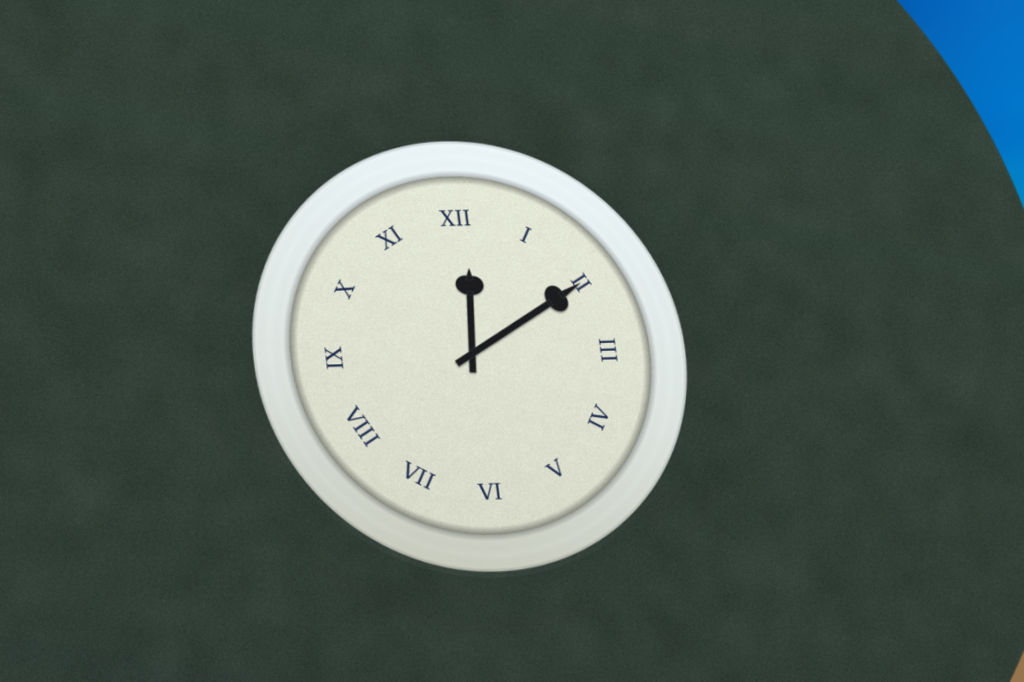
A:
12 h 10 min
